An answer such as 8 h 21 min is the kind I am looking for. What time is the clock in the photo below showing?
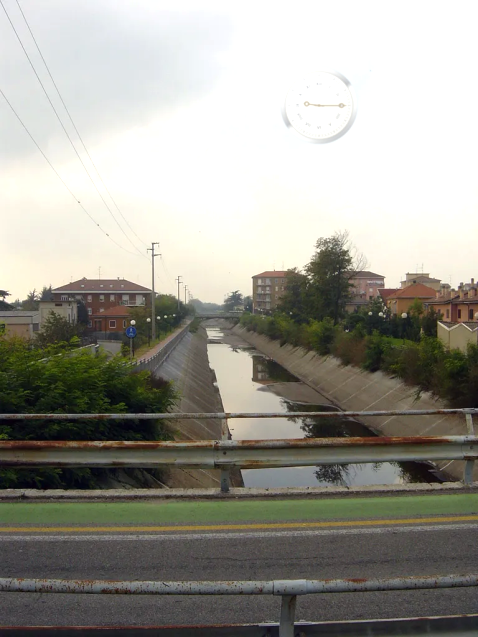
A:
9 h 15 min
